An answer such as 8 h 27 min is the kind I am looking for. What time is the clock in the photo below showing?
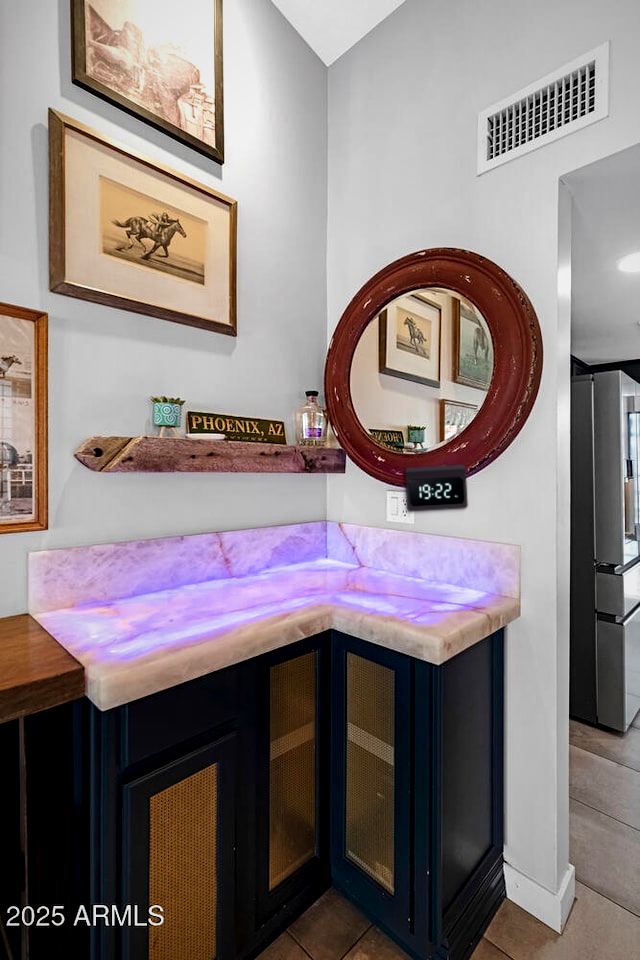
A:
19 h 22 min
